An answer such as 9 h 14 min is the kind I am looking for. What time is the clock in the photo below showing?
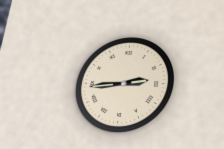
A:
2 h 44 min
